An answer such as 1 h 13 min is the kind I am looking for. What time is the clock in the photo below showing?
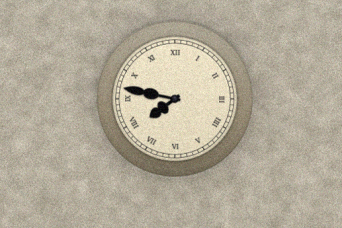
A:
7 h 47 min
